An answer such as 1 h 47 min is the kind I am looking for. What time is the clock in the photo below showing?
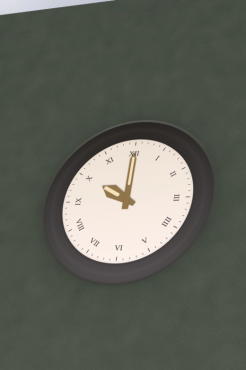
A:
10 h 00 min
